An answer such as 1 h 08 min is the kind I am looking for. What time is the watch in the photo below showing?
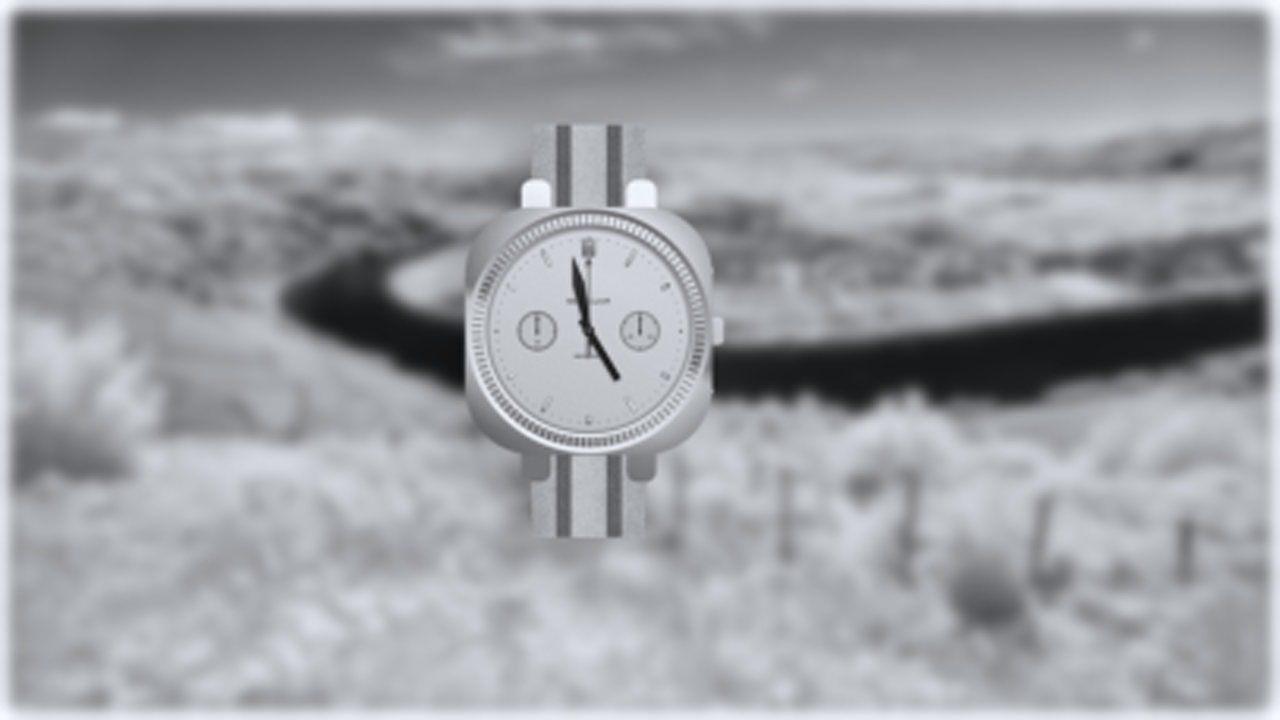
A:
4 h 58 min
